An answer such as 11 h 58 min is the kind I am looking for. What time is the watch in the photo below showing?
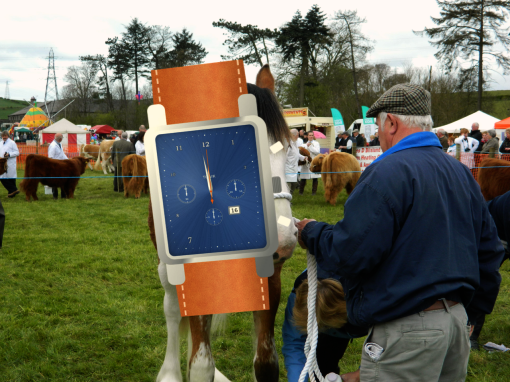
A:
11 h 59 min
